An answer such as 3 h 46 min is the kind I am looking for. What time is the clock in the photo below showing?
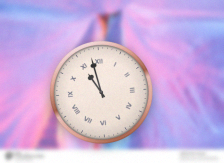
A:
10 h 58 min
